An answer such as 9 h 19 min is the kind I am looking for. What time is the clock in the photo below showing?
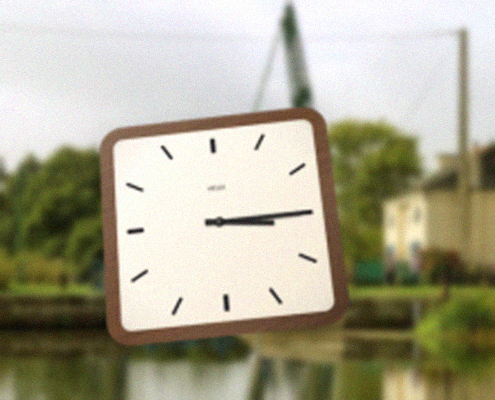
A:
3 h 15 min
